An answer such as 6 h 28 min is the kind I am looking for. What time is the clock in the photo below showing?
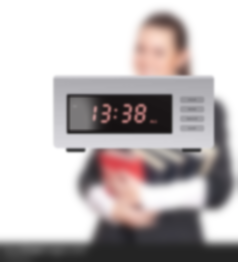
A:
13 h 38 min
